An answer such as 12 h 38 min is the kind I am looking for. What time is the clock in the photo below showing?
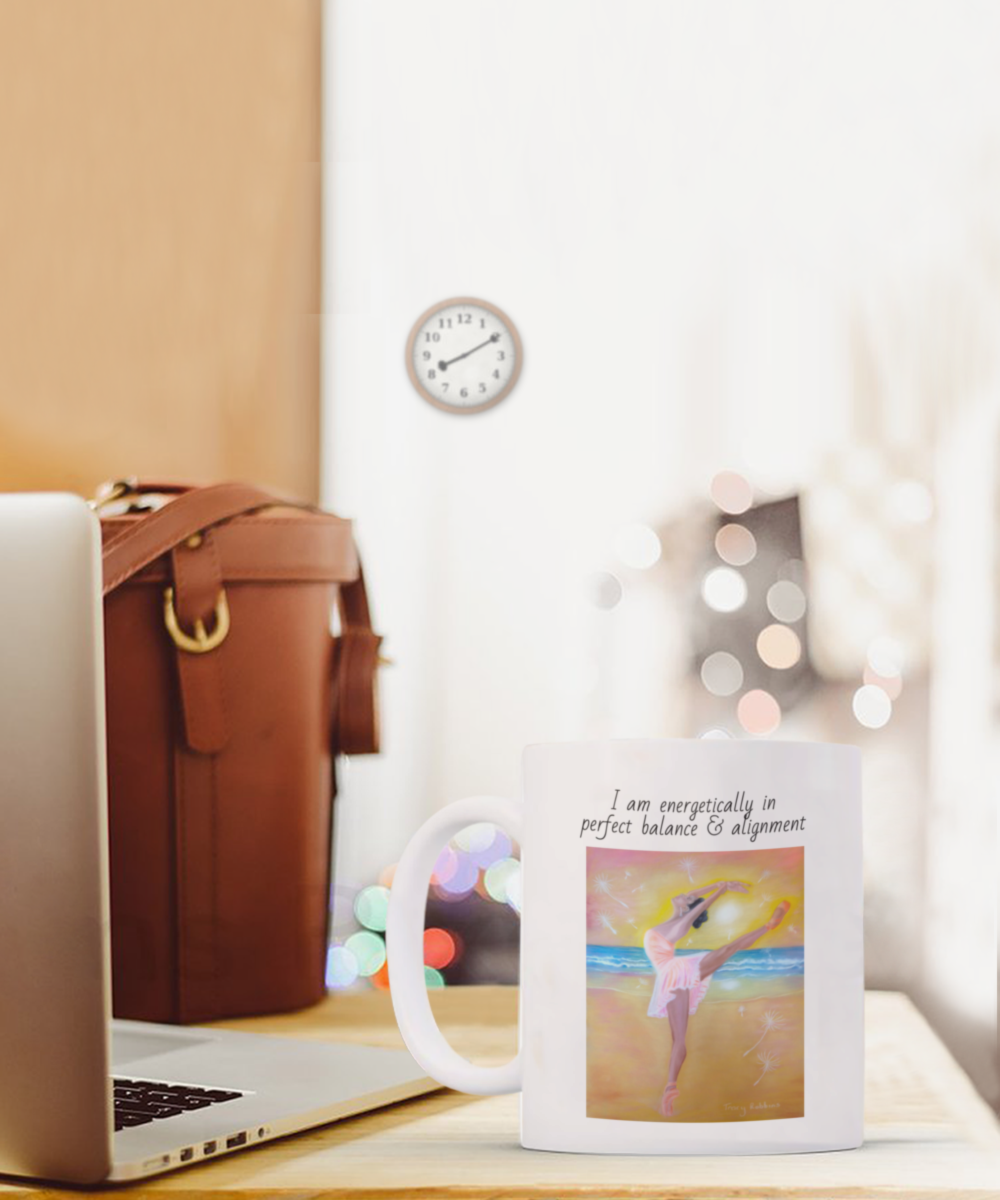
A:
8 h 10 min
